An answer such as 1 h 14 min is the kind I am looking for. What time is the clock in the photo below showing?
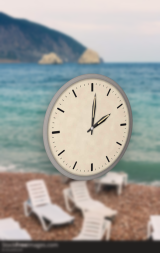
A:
2 h 01 min
